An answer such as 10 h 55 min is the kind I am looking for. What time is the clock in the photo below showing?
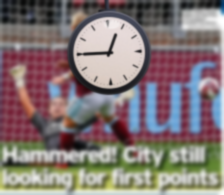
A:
12 h 45 min
